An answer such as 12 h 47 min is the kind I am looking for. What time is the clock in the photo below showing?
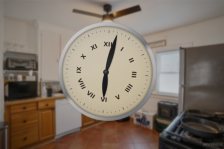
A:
6 h 02 min
